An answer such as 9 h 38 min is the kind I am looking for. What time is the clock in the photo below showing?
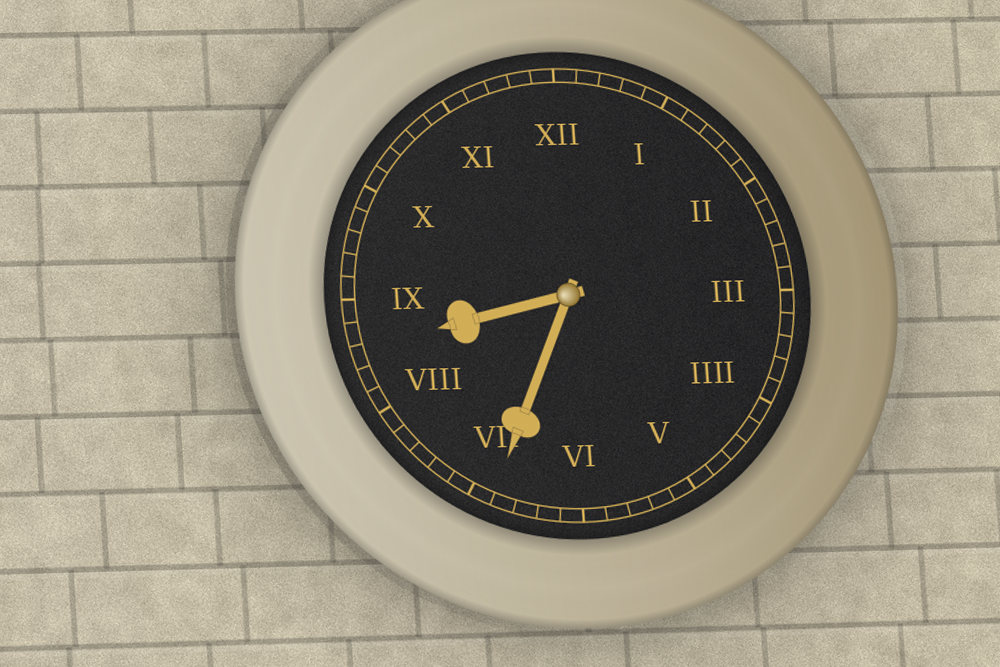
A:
8 h 34 min
